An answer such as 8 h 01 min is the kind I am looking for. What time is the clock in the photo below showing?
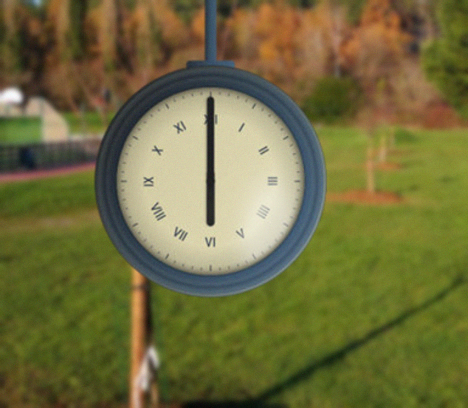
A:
6 h 00 min
